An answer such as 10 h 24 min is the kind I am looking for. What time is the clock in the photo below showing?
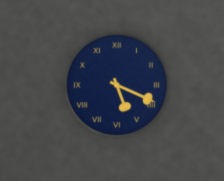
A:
5 h 19 min
